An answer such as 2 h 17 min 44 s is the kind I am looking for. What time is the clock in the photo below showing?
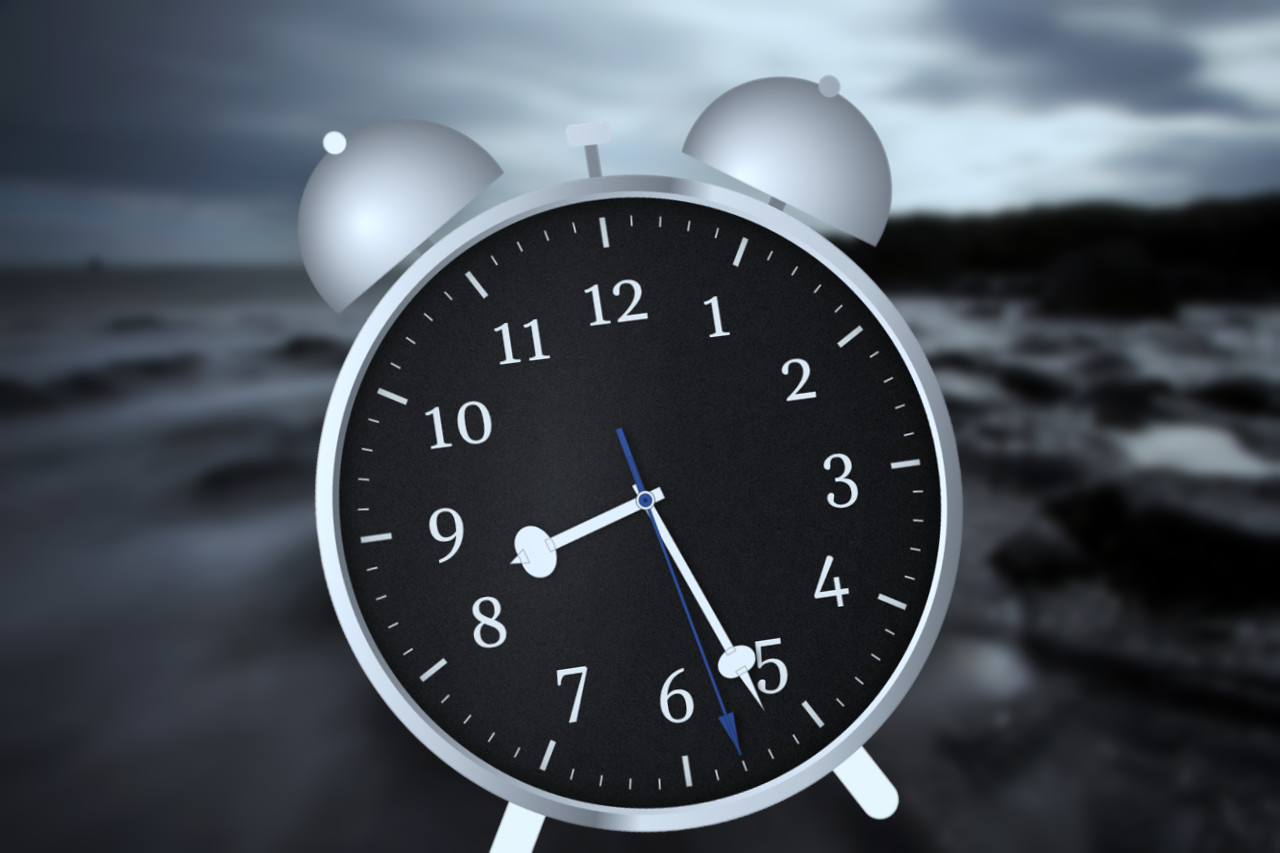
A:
8 h 26 min 28 s
